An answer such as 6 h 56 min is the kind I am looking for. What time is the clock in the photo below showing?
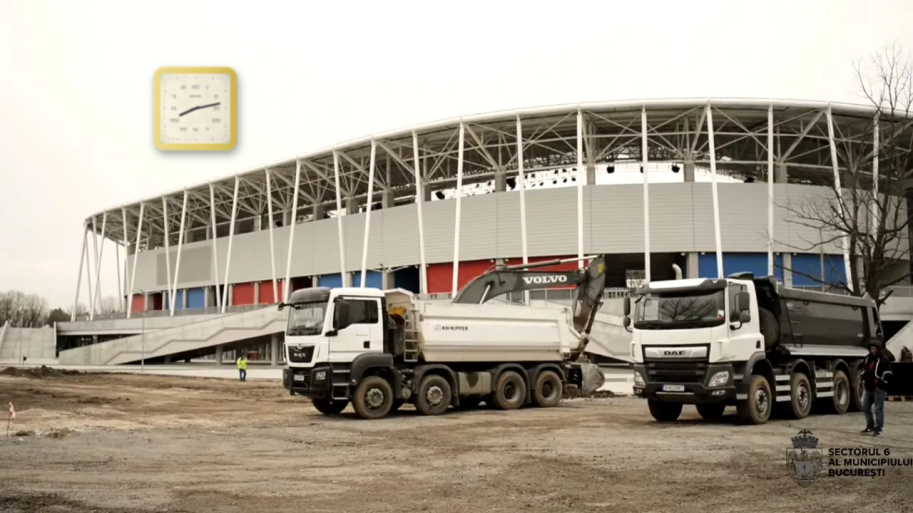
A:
8 h 13 min
